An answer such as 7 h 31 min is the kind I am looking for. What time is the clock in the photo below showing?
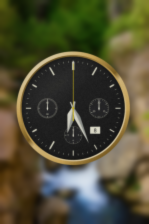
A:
6 h 26 min
